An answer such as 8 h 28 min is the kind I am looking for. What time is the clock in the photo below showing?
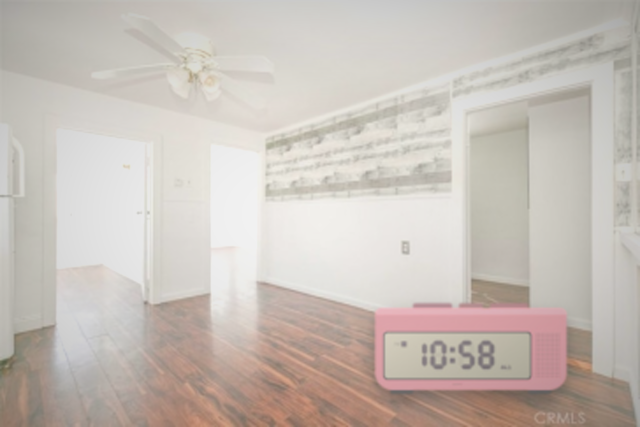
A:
10 h 58 min
